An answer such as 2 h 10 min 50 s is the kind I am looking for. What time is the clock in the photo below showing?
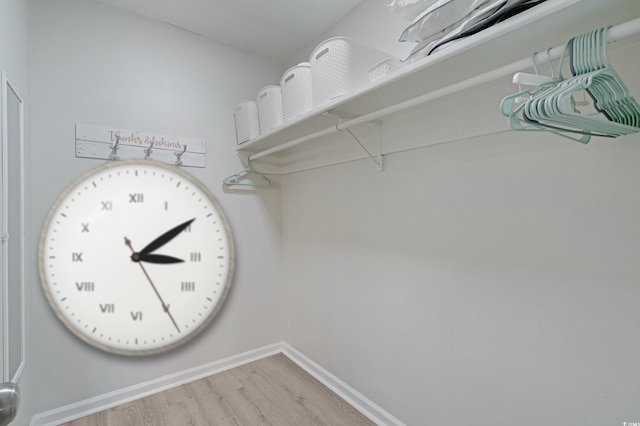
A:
3 h 09 min 25 s
